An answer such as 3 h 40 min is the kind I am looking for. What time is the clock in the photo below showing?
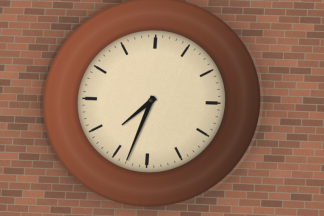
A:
7 h 33 min
